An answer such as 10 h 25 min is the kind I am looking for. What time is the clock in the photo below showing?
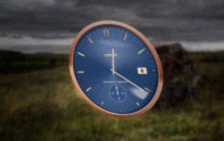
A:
12 h 21 min
